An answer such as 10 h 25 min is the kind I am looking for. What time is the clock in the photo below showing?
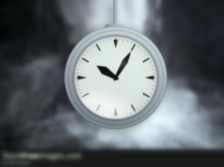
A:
10 h 05 min
